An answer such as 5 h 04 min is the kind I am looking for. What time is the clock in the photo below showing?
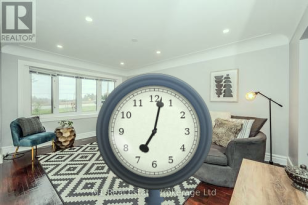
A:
7 h 02 min
